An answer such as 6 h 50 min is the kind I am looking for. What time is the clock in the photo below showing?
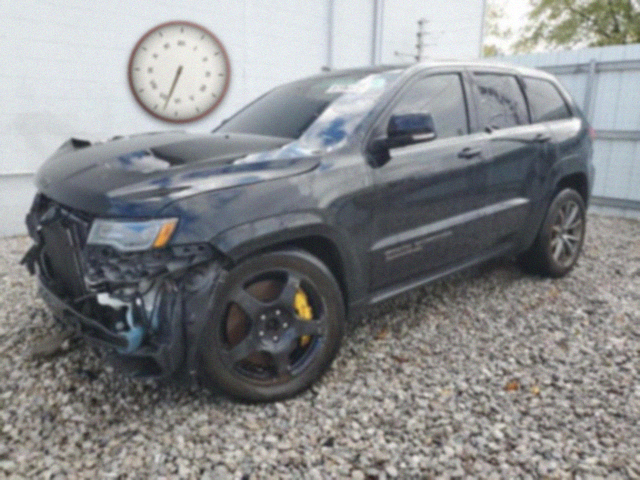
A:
6 h 33 min
